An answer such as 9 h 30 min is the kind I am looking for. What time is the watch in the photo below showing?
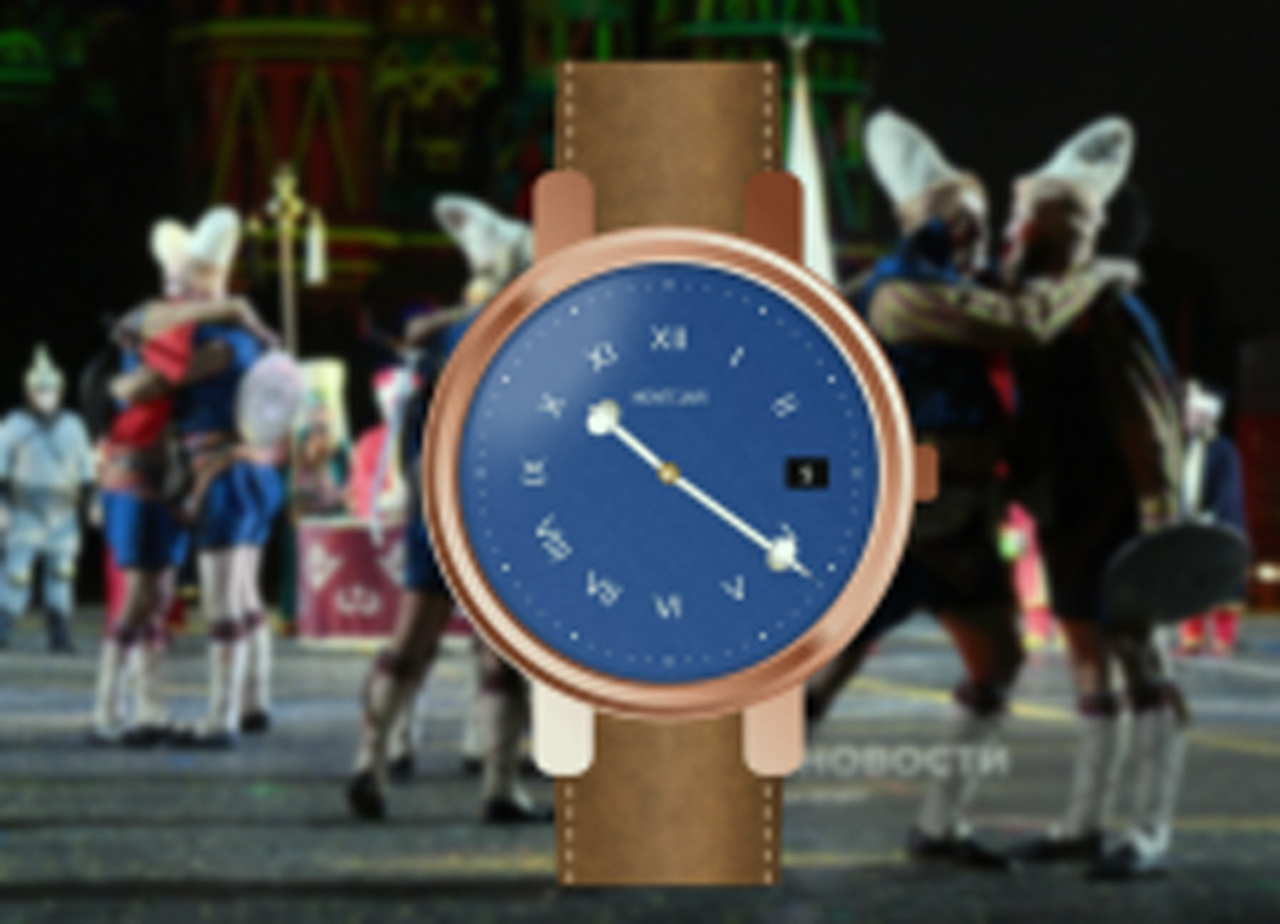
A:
10 h 21 min
